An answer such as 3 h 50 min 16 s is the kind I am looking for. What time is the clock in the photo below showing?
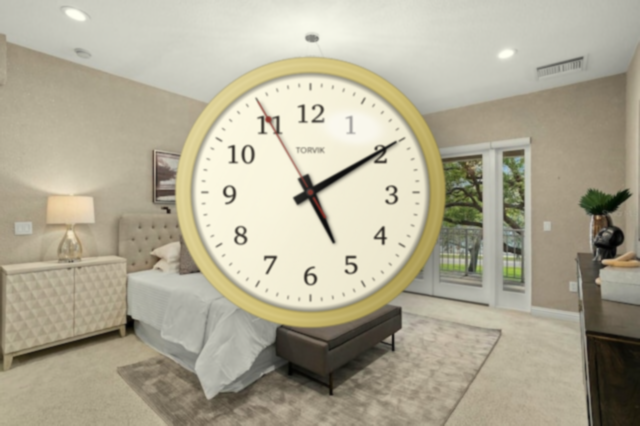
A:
5 h 09 min 55 s
